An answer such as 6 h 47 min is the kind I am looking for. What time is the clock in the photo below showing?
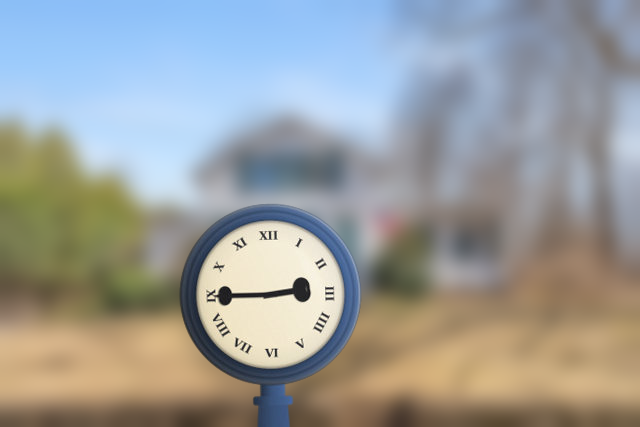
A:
2 h 45 min
